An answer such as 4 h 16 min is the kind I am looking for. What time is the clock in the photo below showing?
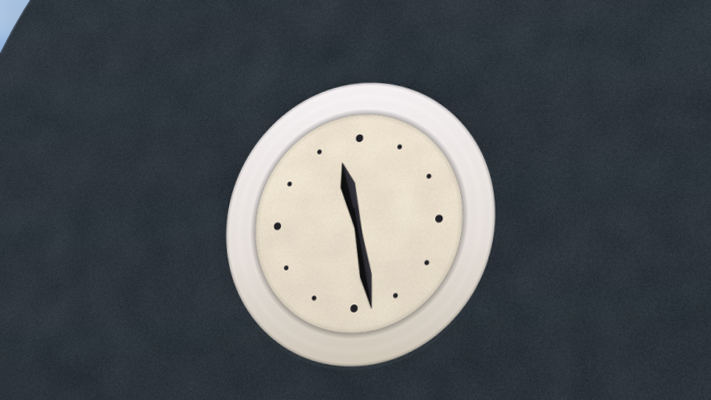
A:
11 h 28 min
